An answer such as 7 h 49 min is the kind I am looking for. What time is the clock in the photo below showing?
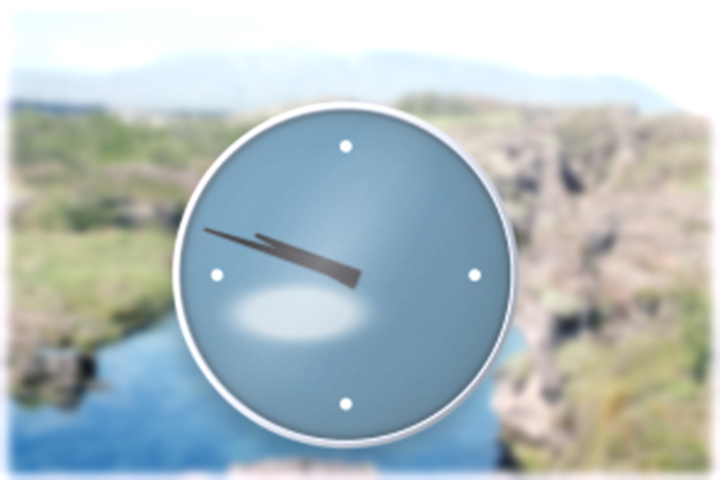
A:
9 h 48 min
